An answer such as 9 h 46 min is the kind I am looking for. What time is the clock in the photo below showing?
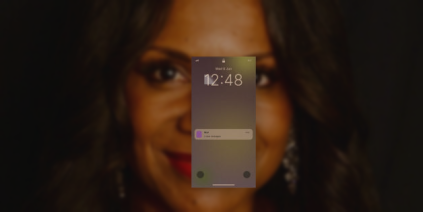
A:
12 h 48 min
